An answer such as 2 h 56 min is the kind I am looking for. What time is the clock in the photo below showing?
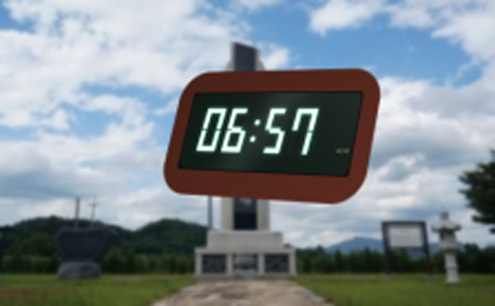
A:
6 h 57 min
